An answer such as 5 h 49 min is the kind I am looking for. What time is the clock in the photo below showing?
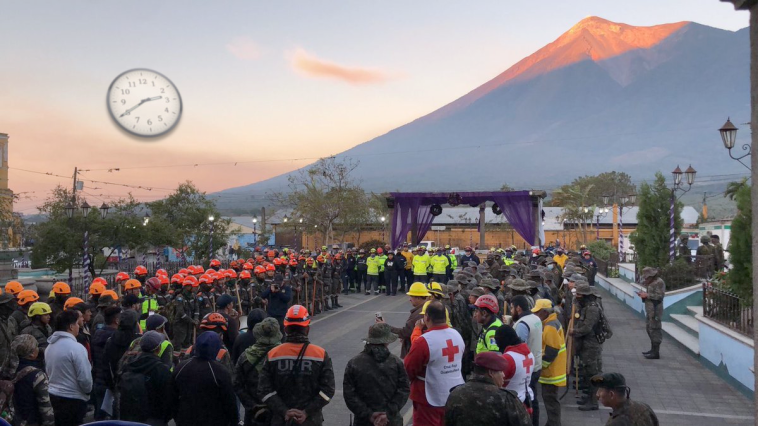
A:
2 h 40 min
